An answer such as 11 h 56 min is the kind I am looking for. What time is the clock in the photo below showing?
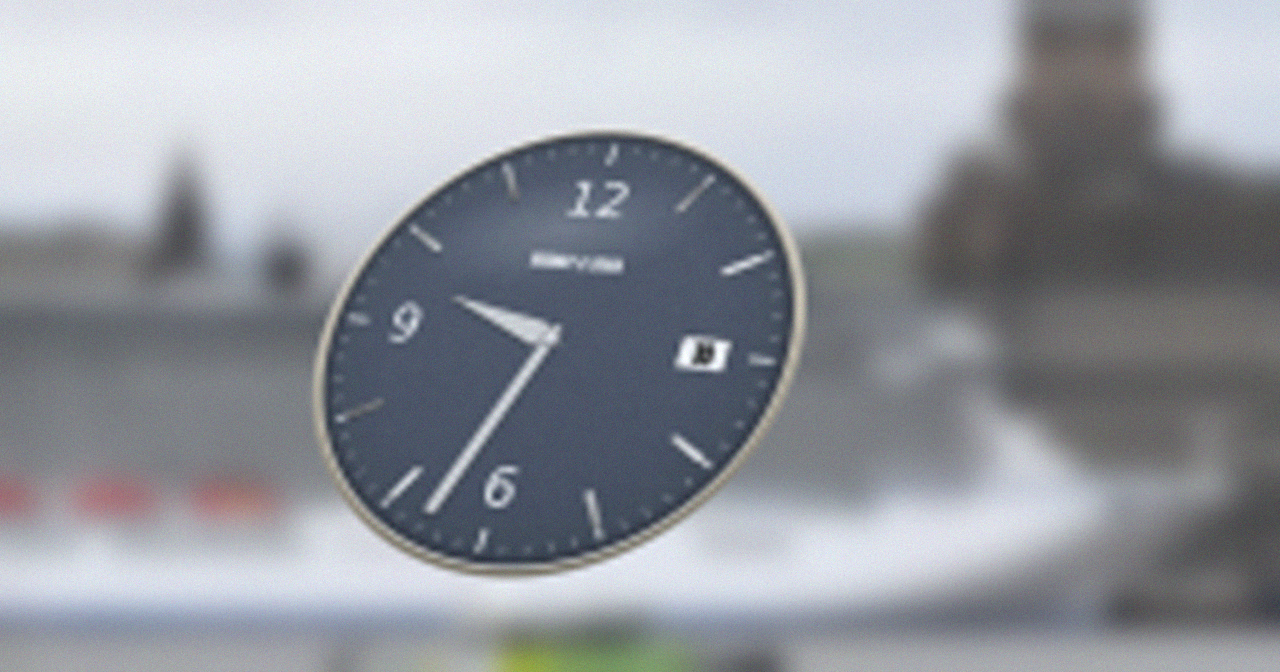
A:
9 h 33 min
